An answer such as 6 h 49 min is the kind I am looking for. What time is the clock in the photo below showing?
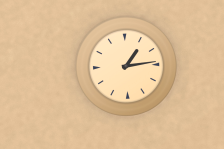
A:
1 h 14 min
